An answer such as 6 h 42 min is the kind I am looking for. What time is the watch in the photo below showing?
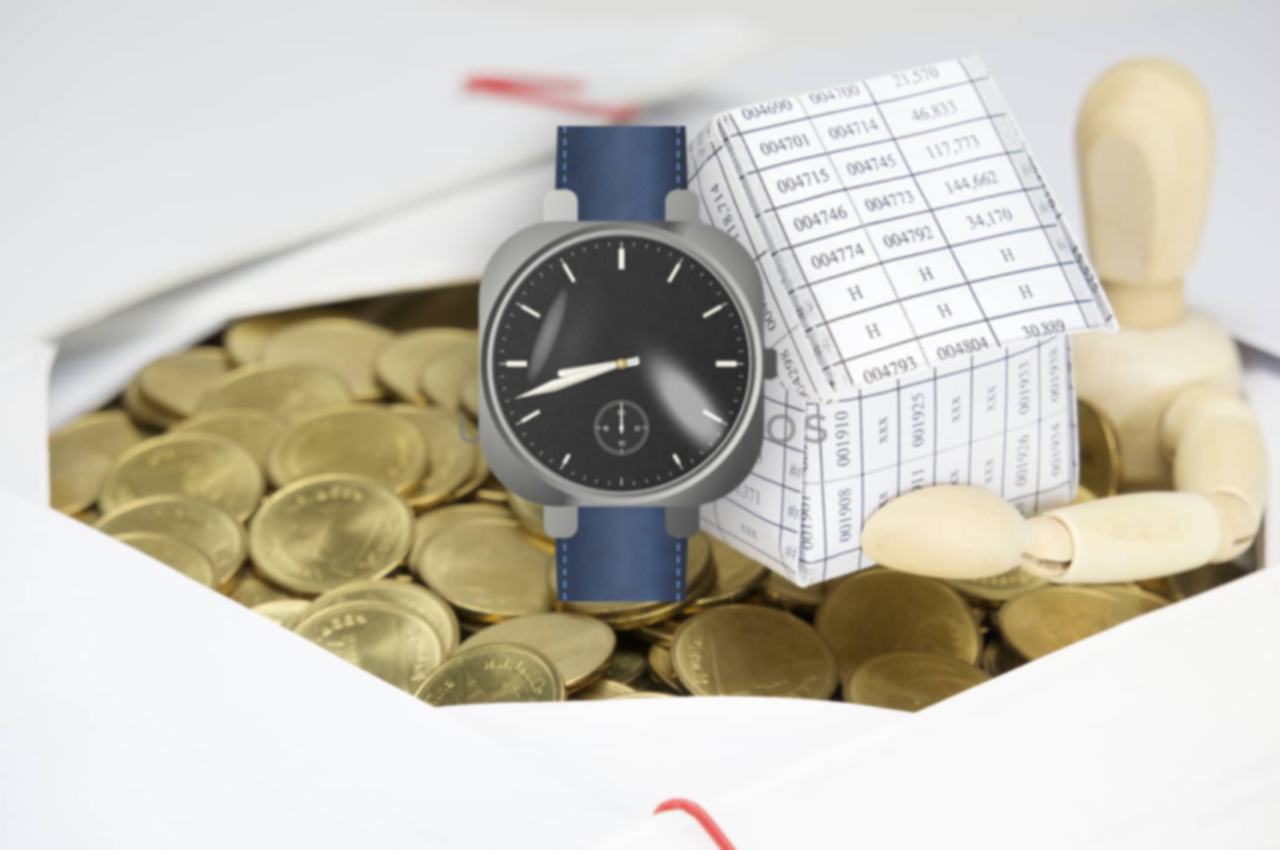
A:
8 h 42 min
